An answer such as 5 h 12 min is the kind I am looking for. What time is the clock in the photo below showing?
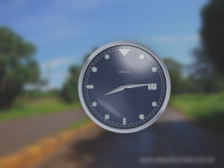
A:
8 h 14 min
